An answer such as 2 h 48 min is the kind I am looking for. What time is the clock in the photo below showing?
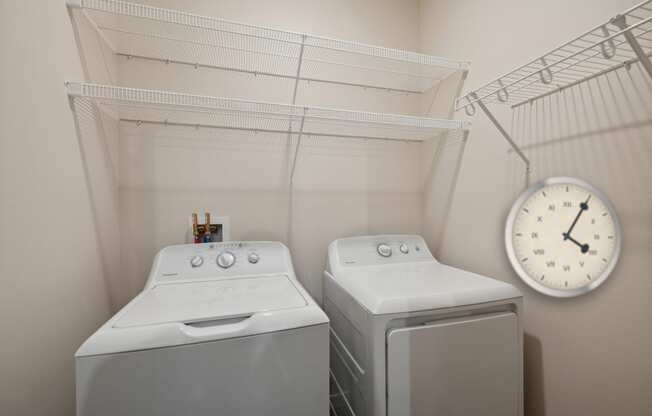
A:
4 h 05 min
